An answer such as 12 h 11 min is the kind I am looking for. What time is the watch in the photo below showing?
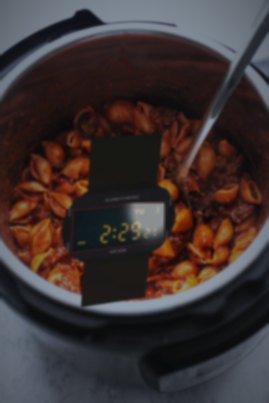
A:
2 h 29 min
